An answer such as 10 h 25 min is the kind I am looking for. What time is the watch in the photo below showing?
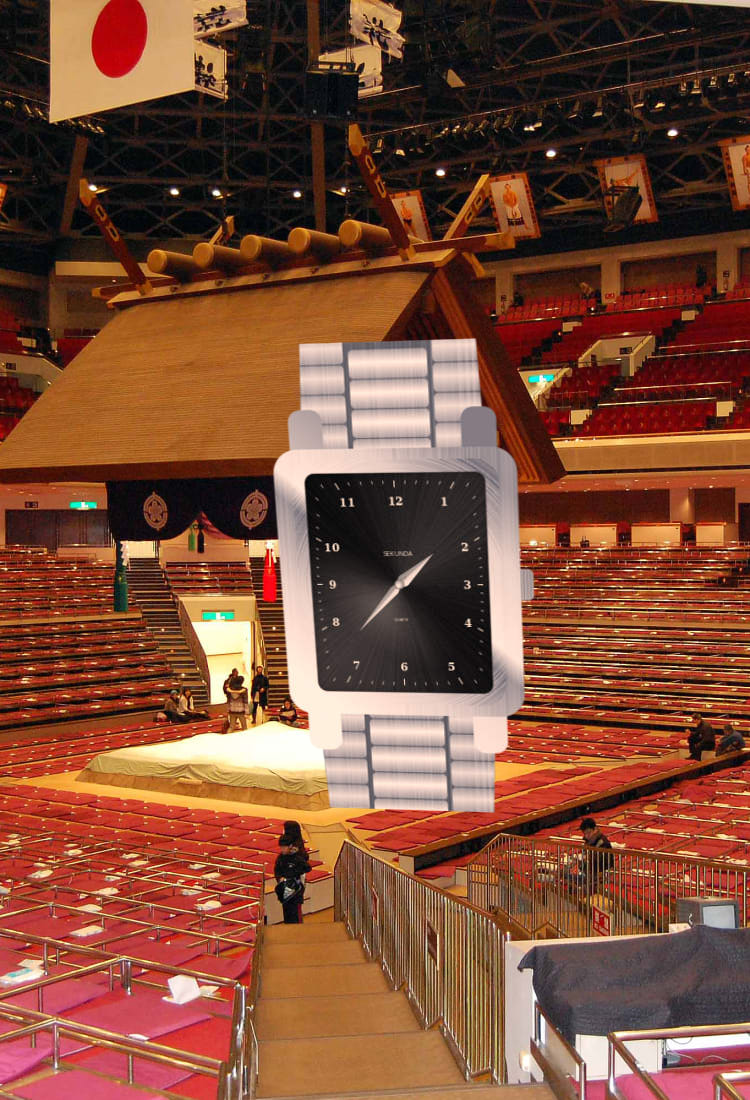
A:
1 h 37 min
